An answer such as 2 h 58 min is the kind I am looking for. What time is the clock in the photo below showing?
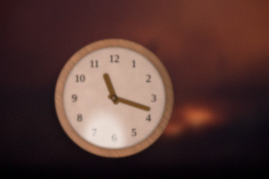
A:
11 h 18 min
